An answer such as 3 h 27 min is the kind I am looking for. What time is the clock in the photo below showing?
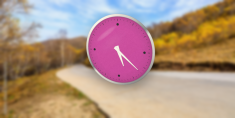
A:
5 h 22 min
